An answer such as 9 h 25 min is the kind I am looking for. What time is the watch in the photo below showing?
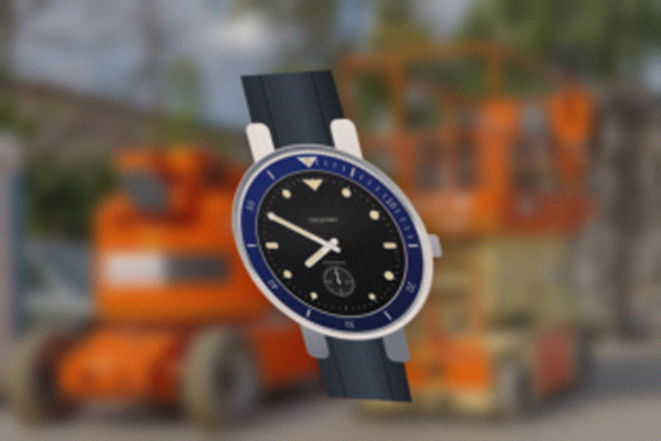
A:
7 h 50 min
